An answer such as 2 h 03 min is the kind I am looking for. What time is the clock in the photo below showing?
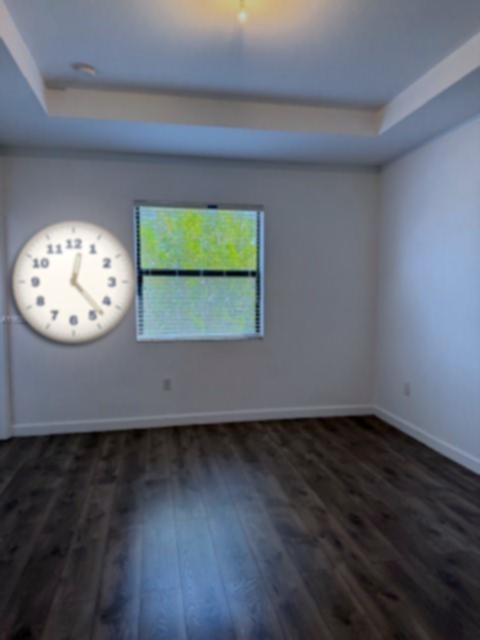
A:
12 h 23 min
